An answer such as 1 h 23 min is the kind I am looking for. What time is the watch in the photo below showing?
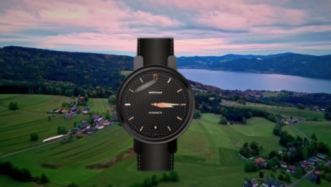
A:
3 h 15 min
